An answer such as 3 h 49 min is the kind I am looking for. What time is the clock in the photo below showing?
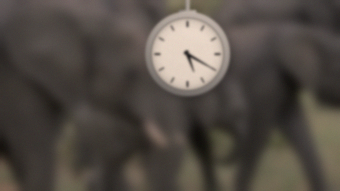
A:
5 h 20 min
